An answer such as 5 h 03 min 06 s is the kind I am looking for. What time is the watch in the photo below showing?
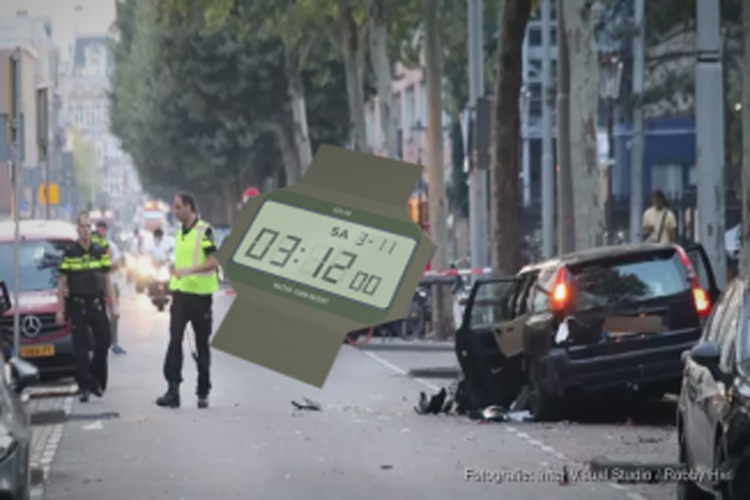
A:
3 h 12 min 00 s
